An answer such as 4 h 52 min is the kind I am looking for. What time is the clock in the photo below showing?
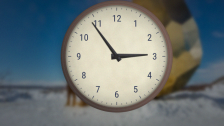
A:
2 h 54 min
